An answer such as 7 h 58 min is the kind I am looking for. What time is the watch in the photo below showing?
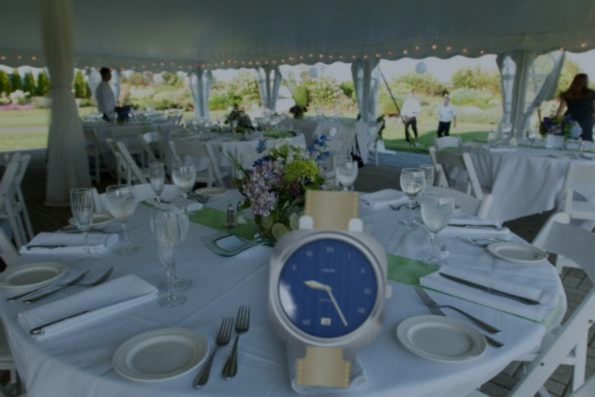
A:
9 h 25 min
